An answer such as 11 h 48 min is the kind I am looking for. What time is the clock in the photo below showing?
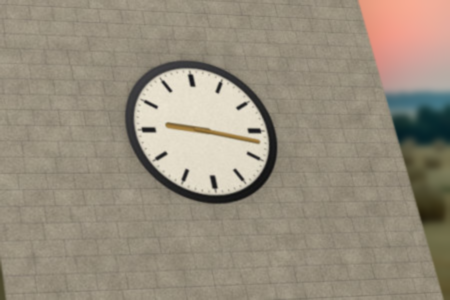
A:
9 h 17 min
